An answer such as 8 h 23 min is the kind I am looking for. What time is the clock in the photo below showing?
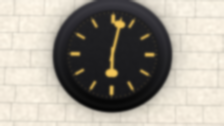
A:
6 h 02 min
